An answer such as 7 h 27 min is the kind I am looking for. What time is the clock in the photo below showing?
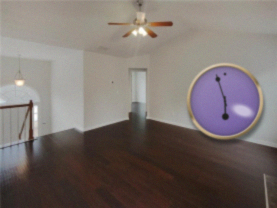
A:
5 h 57 min
